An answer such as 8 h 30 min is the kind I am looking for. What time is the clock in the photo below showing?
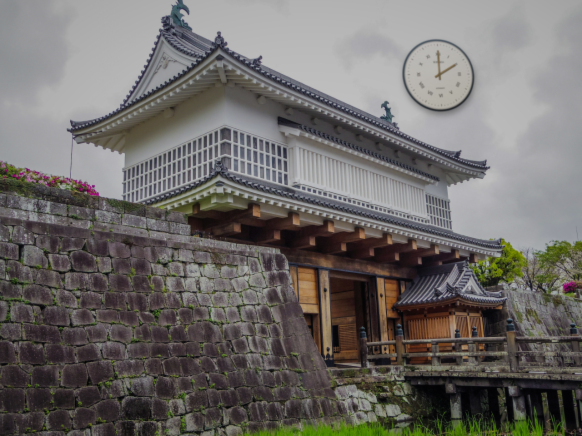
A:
2 h 00 min
